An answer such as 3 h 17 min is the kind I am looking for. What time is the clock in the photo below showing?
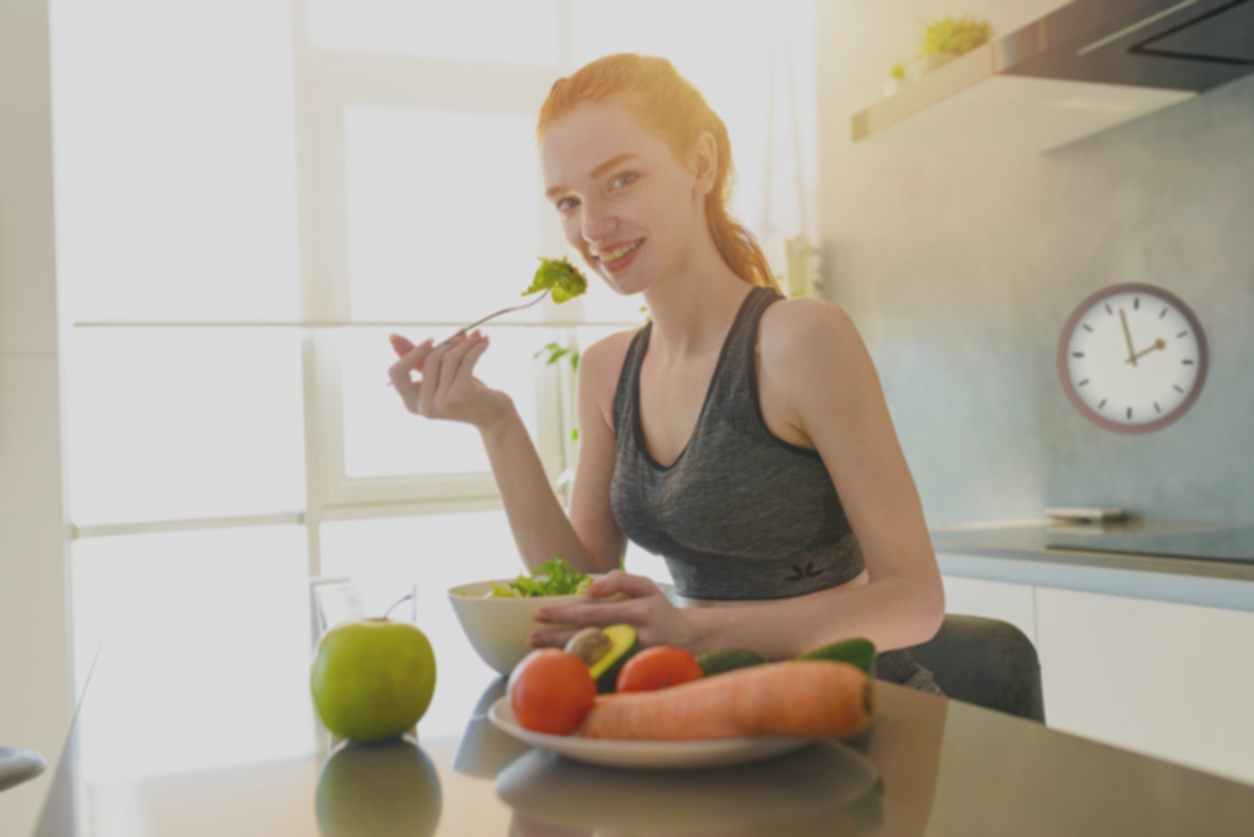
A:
1 h 57 min
